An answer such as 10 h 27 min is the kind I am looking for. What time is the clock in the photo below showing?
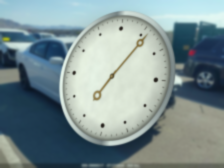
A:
7 h 06 min
